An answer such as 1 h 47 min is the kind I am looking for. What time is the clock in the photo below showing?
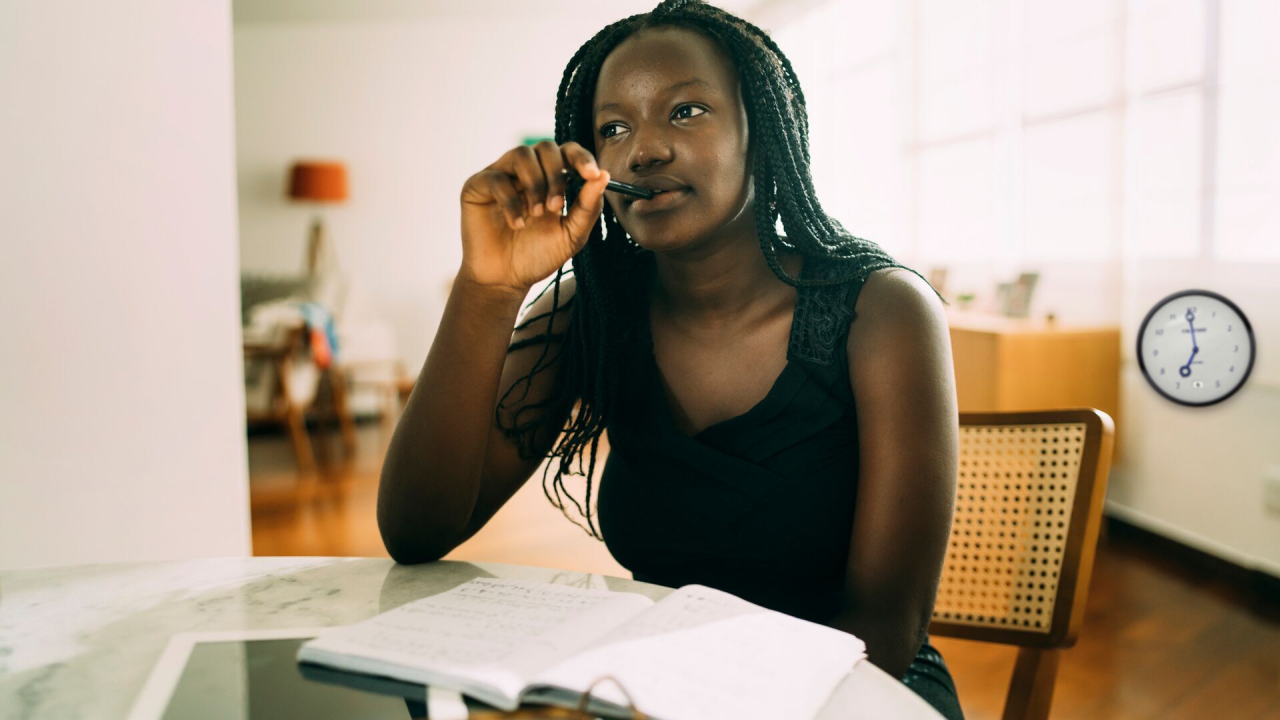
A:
6 h 59 min
